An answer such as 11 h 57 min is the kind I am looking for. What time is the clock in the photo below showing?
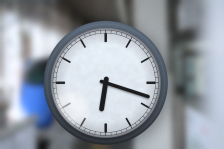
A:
6 h 18 min
